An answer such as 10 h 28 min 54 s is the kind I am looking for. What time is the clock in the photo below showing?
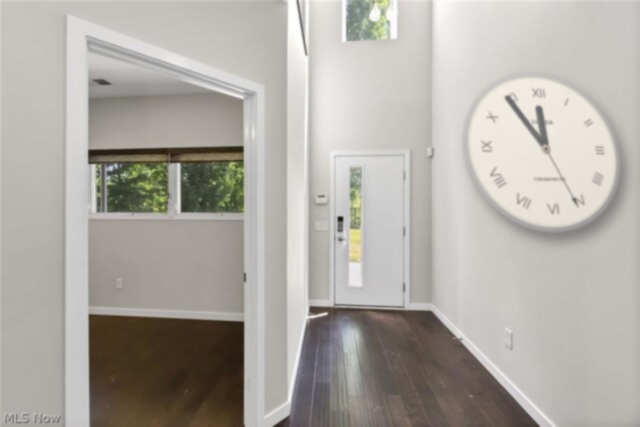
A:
11 h 54 min 26 s
